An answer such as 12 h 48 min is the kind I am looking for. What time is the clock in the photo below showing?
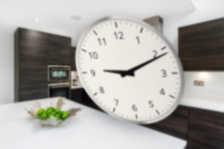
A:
9 h 11 min
